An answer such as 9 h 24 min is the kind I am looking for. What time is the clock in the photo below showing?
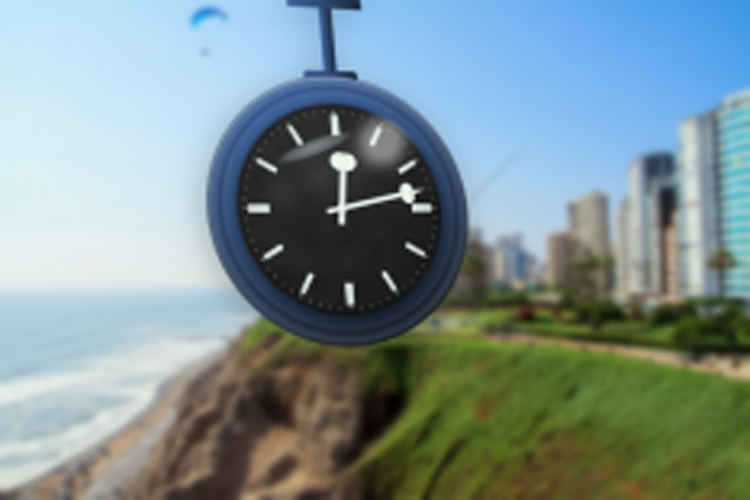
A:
12 h 13 min
